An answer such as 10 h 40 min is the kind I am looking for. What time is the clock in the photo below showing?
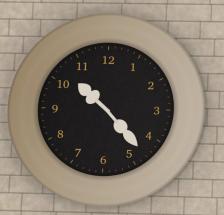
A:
10 h 23 min
